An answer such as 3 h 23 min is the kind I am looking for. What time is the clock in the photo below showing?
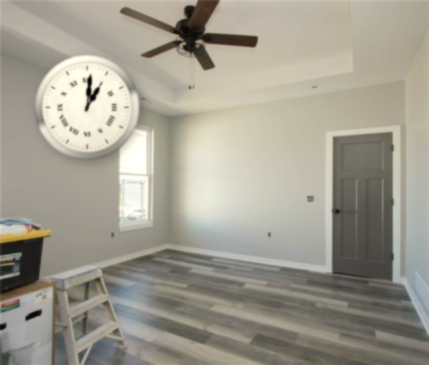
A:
1 h 01 min
